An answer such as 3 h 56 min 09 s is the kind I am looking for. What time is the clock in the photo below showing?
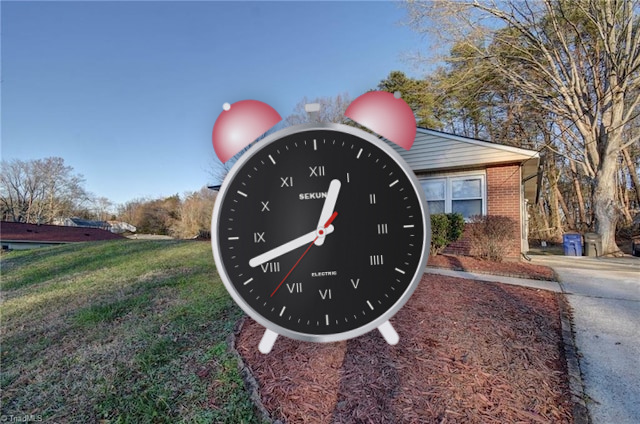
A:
12 h 41 min 37 s
